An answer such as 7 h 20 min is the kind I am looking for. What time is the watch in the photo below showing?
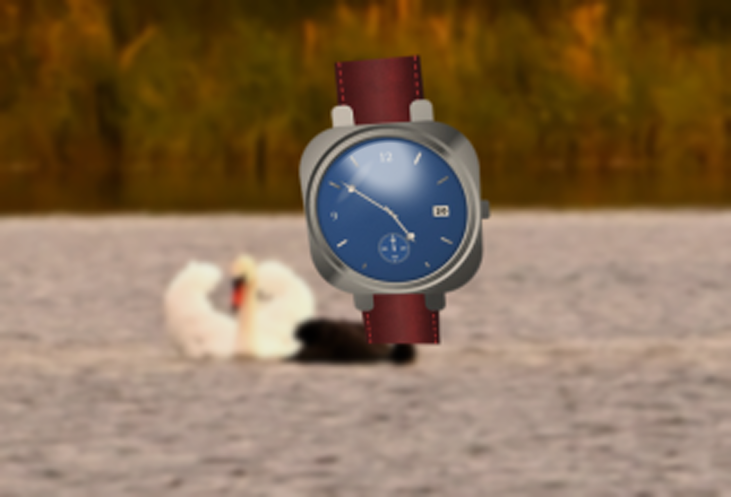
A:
4 h 51 min
